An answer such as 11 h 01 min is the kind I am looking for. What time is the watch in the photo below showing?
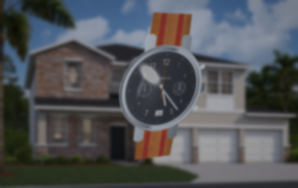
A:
5 h 23 min
